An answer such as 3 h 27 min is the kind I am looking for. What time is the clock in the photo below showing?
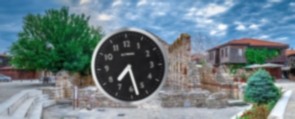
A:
7 h 28 min
